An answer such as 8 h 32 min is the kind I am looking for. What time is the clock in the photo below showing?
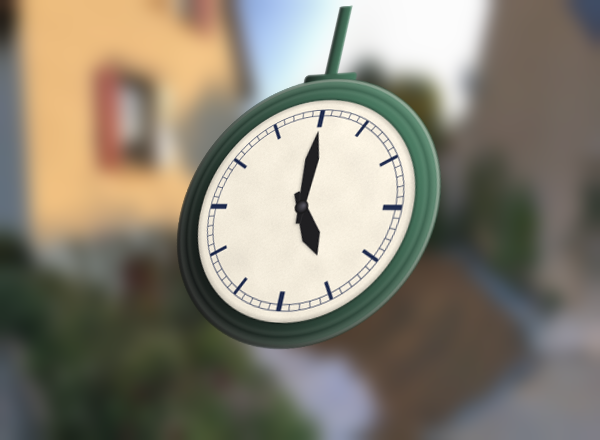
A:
5 h 00 min
